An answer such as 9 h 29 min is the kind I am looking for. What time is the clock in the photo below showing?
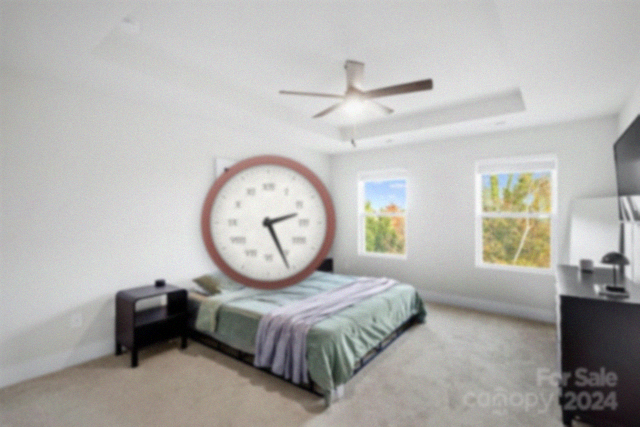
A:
2 h 26 min
